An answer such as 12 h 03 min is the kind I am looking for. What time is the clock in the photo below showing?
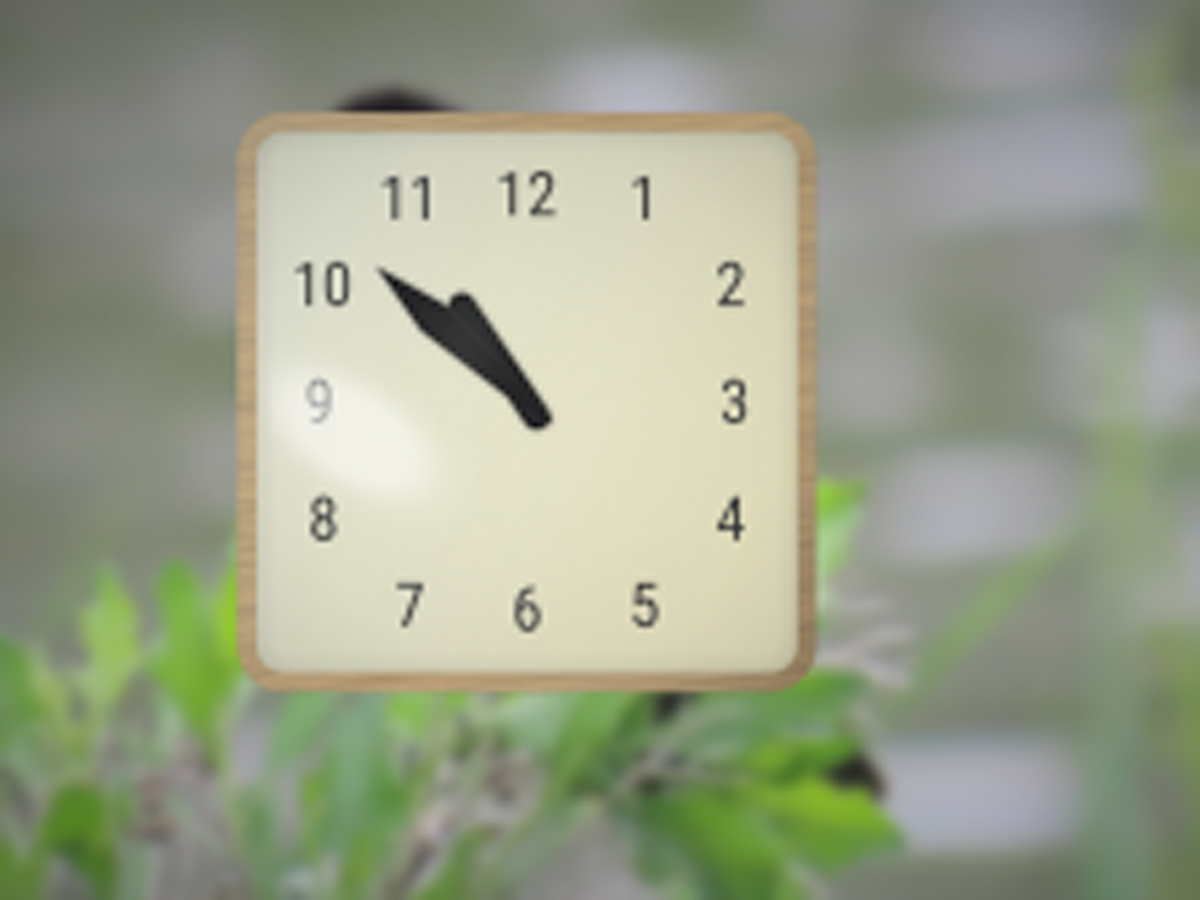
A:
10 h 52 min
